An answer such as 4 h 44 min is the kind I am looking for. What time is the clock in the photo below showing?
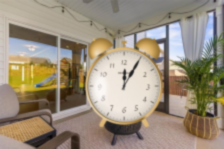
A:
12 h 05 min
